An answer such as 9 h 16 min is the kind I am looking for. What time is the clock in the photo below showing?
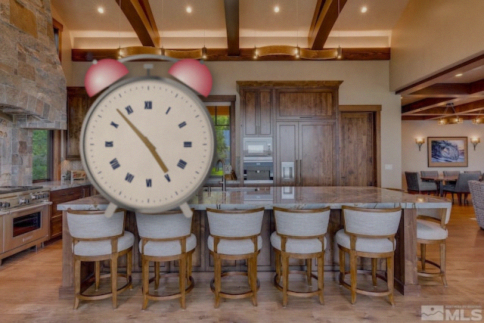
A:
4 h 53 min
